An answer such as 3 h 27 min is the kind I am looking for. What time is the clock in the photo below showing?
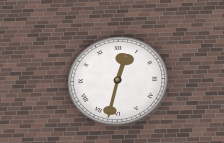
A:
12 h 32 min
